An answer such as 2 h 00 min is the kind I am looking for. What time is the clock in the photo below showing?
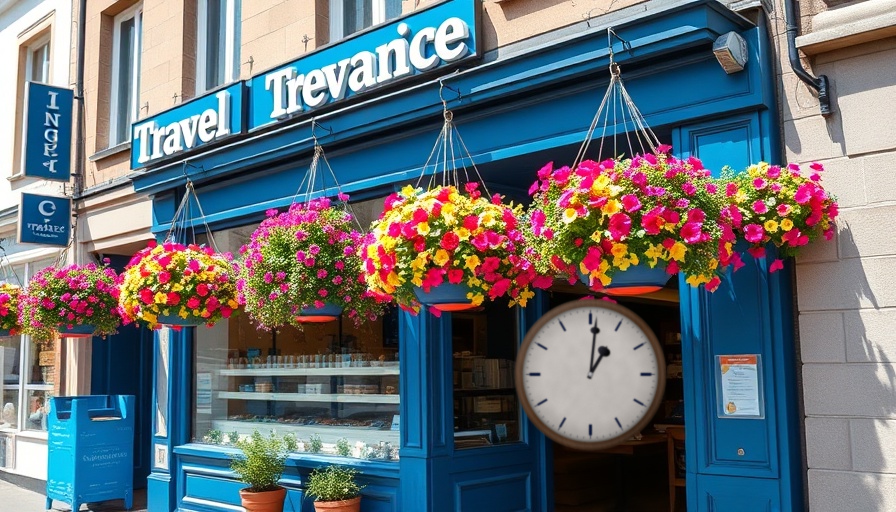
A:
1 h 01 min
